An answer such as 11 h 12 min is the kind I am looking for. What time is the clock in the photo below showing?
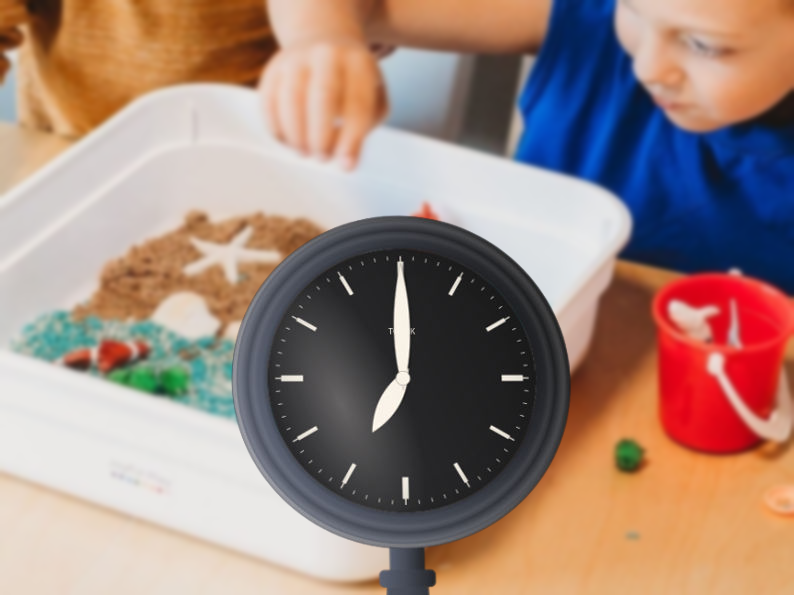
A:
7 h 00 min
